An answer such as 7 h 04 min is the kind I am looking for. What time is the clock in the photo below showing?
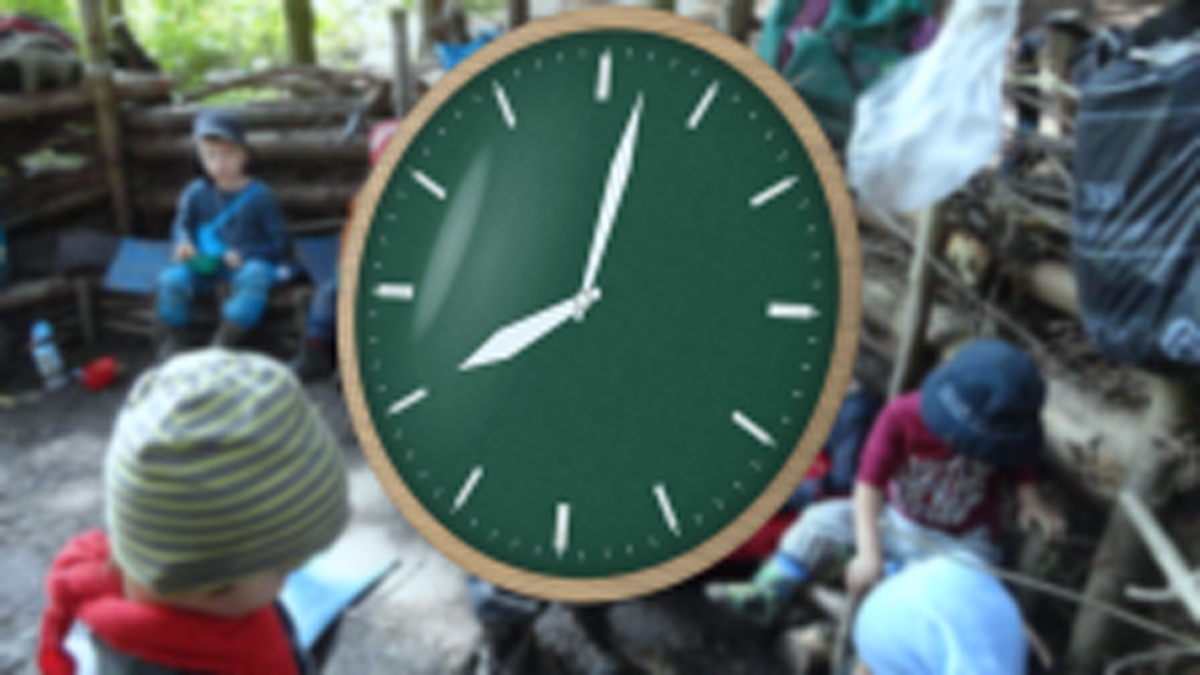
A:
8 h 02 min
